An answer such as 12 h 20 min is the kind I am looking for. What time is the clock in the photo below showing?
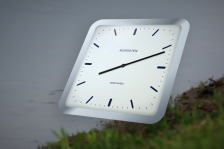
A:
8 h 11 min
